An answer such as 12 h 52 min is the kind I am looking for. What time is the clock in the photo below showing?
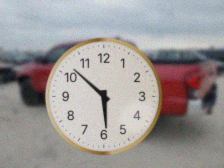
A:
5 h 52 min
